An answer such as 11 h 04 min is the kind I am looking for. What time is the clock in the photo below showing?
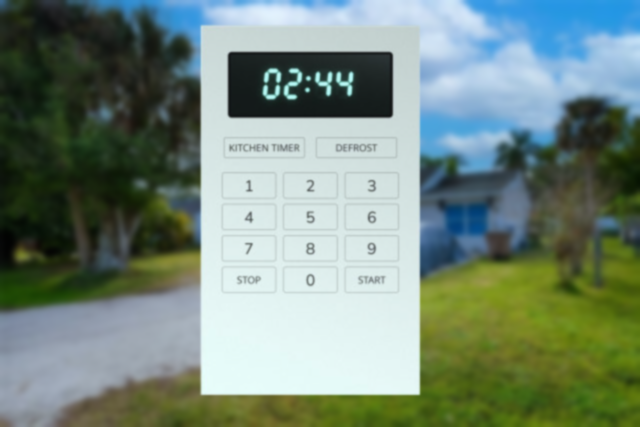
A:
2 h 44 min
